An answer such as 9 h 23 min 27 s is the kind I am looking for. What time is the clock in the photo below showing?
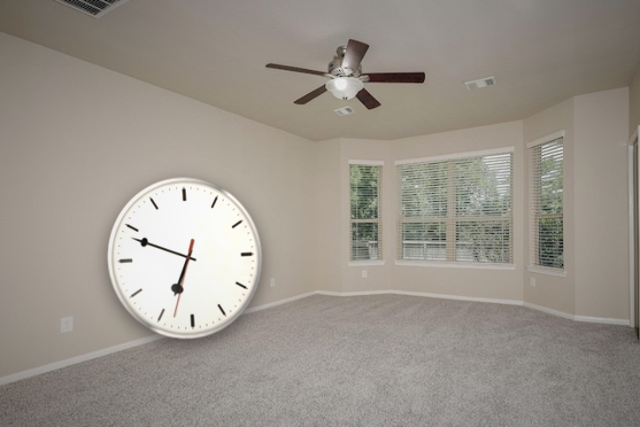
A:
6 h 48 min 33 s
